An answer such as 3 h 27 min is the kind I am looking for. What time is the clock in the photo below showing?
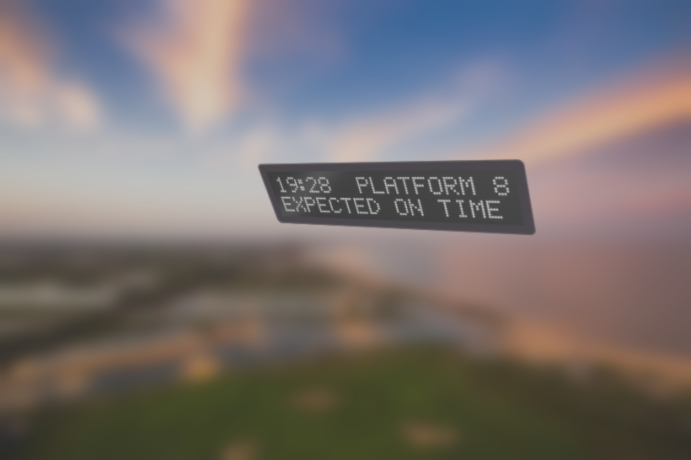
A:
19 h 28 min
